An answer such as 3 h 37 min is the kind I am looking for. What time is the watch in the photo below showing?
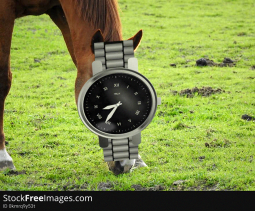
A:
8 h 36 min
